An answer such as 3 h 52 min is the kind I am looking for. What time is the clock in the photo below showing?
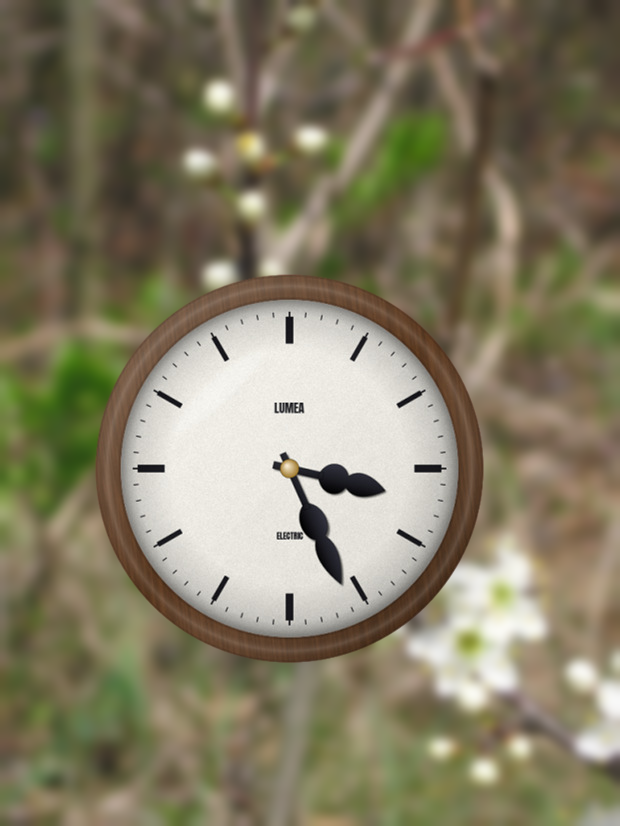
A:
3 h 26 min
